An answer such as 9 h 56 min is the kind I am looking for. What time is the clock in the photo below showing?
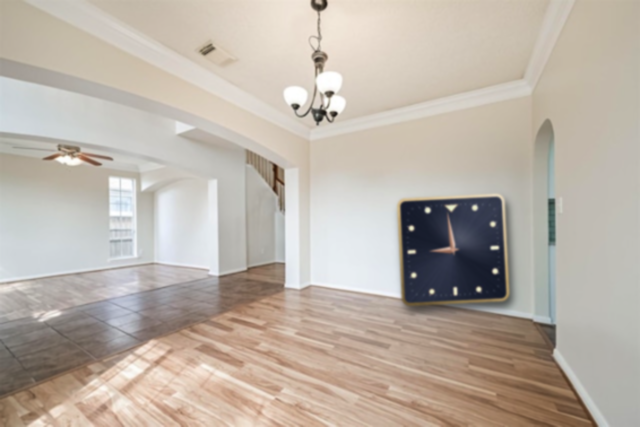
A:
8 h 59 min
